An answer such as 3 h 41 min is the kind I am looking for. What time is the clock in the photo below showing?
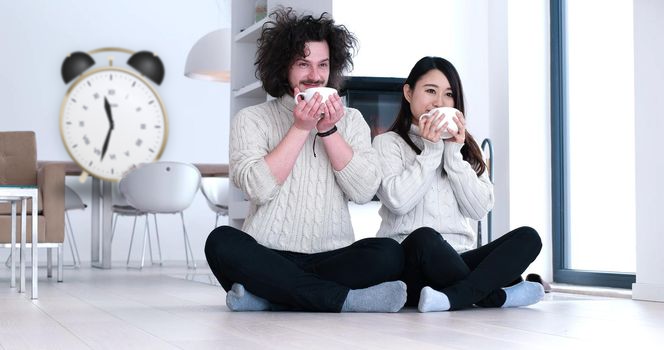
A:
11 h 33 min
